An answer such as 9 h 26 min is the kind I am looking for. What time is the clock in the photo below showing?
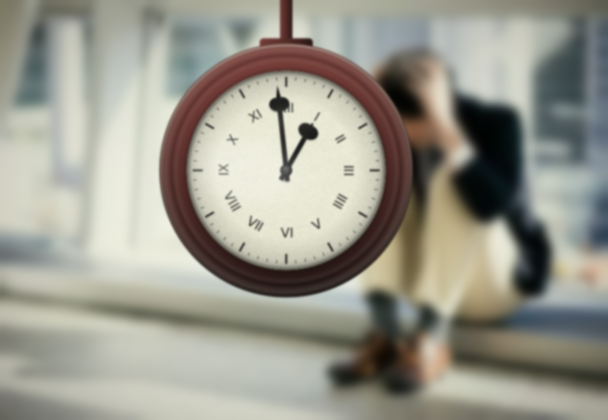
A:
12 h 59 min
